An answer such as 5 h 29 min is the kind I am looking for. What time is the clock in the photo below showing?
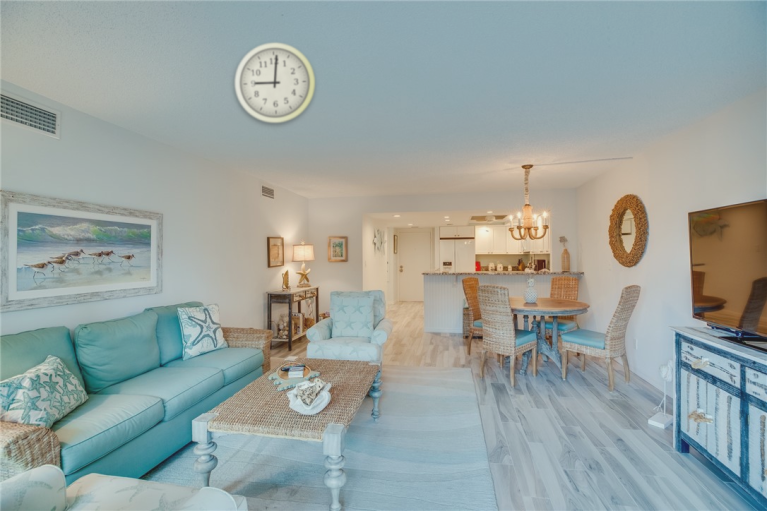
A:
9 h 01 min
